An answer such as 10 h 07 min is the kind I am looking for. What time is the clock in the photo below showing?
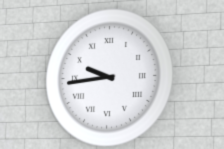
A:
9 h 44 min
